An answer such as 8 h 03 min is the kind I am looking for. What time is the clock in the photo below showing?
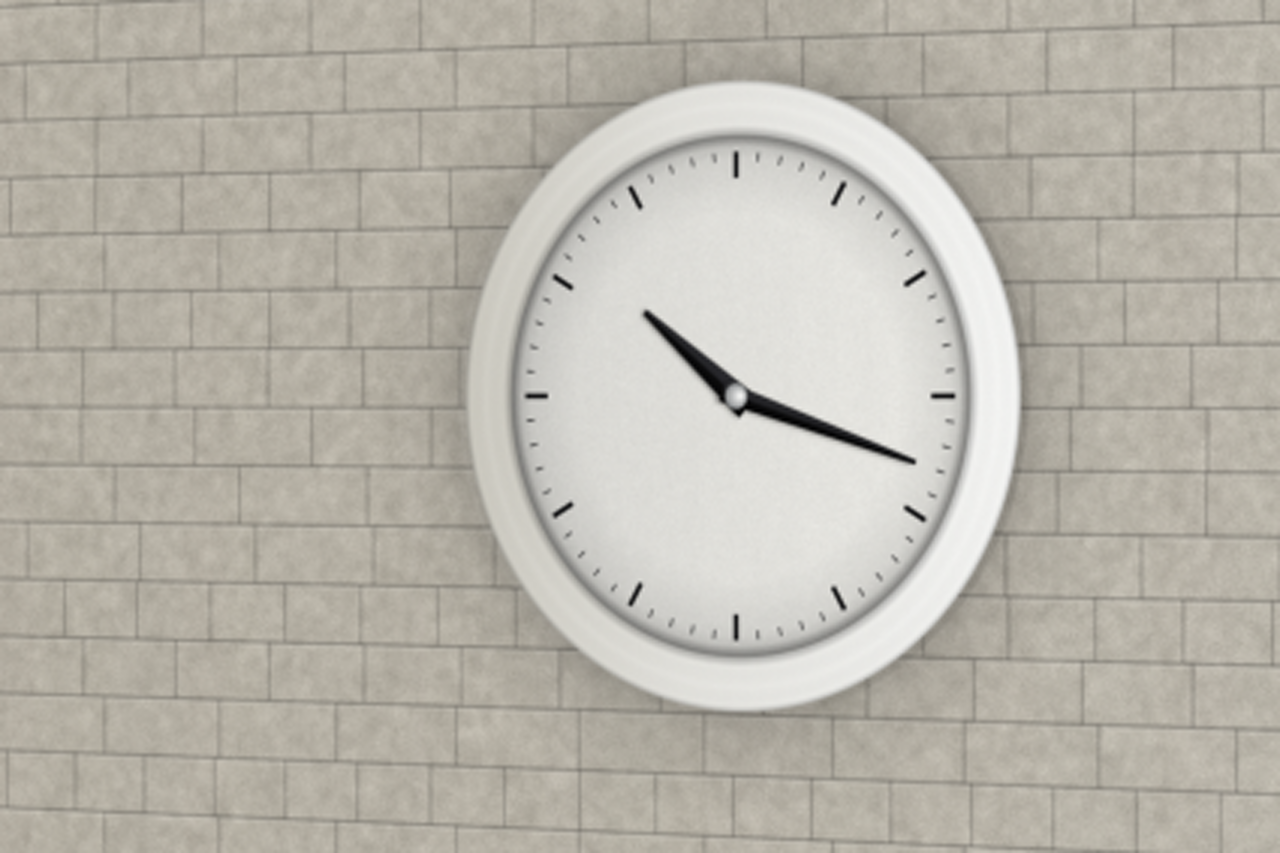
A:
10 h 18 min
